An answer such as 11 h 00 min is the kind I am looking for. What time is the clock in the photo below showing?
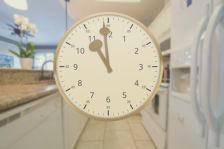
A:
10 h 59 min
